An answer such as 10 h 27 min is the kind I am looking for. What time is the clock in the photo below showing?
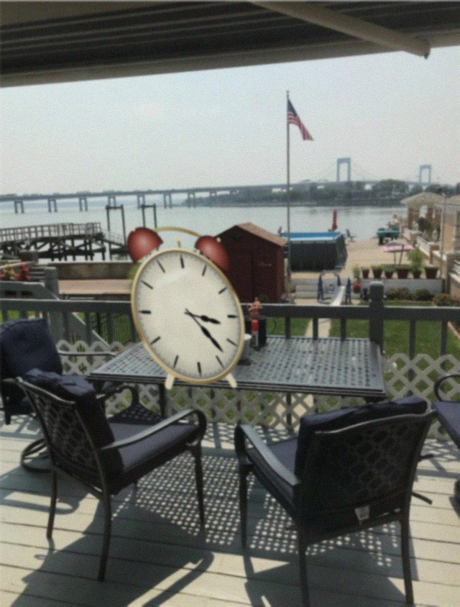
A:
3 h 23 min
